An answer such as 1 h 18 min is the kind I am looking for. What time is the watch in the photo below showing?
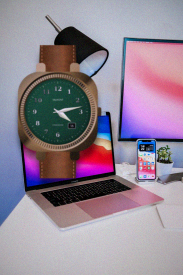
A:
4 h 13 min
